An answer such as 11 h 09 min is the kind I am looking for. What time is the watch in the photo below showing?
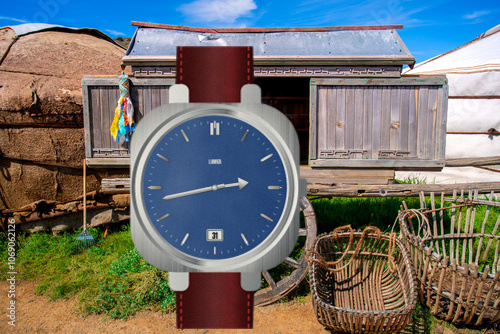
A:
2 h 43 min
